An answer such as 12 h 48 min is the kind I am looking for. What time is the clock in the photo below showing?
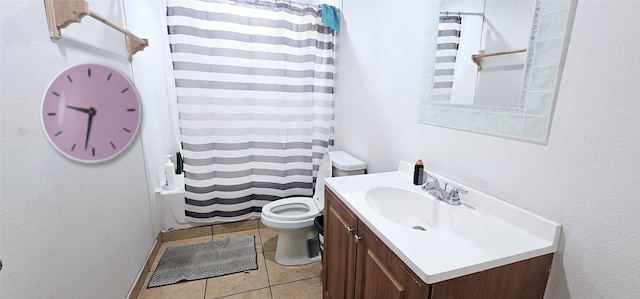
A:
9 h 32 min
